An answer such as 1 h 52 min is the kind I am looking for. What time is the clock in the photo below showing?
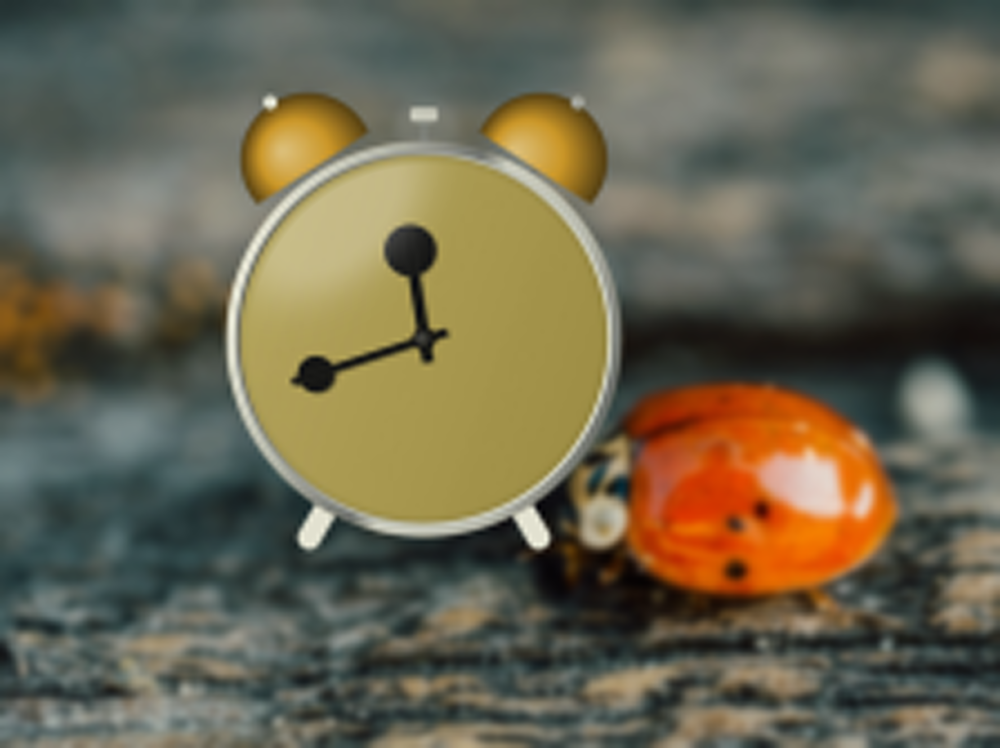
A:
11 h 42 min
